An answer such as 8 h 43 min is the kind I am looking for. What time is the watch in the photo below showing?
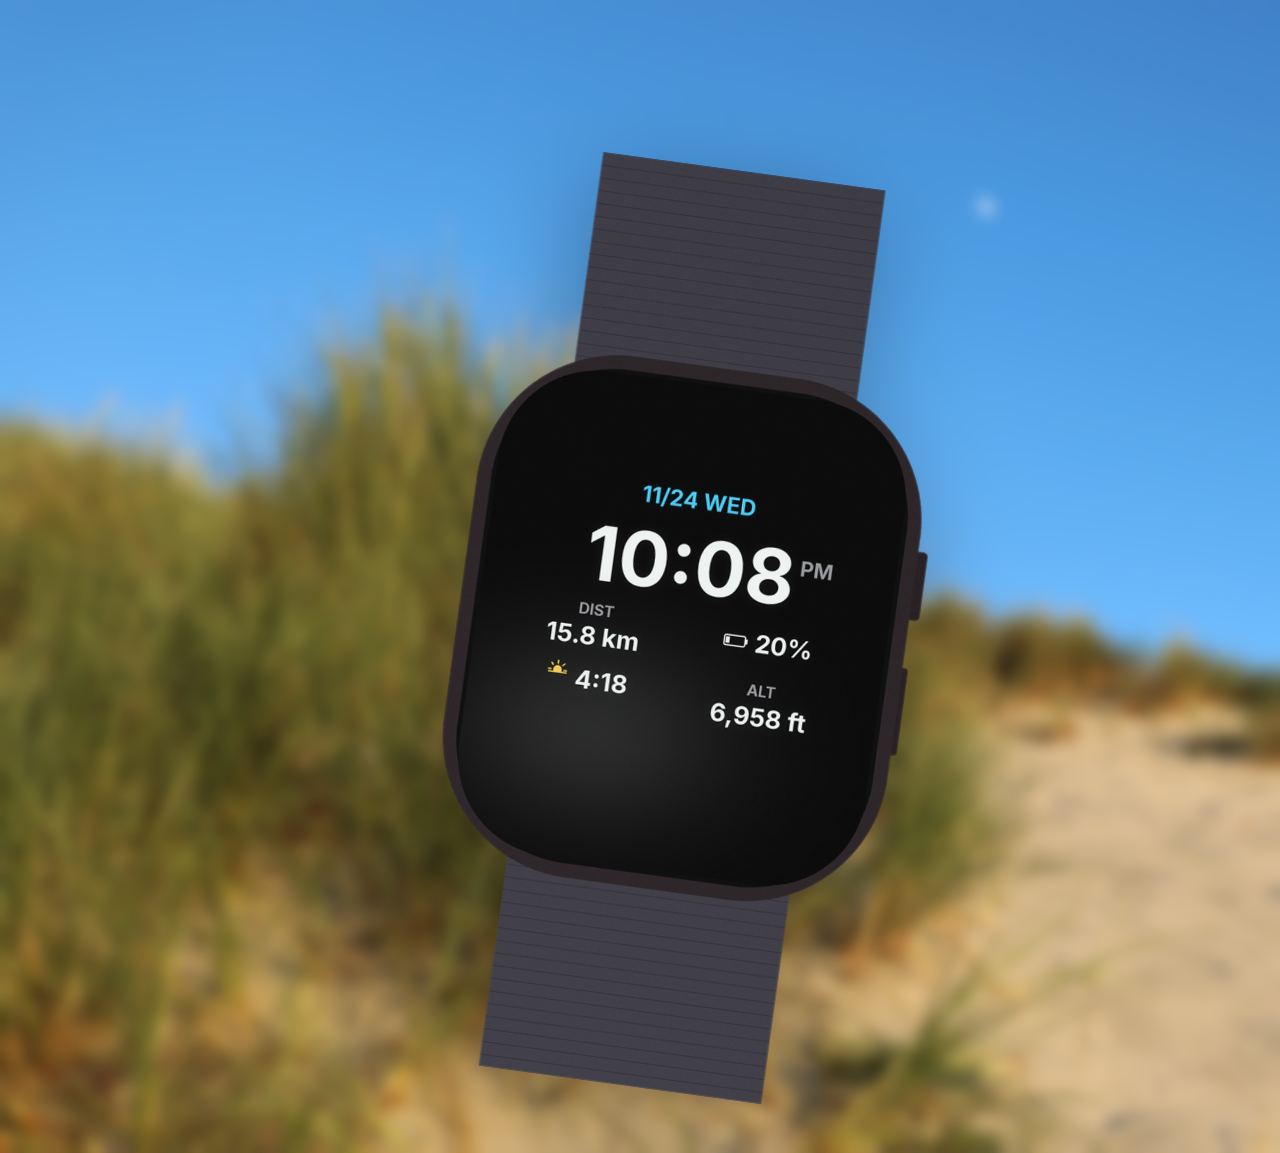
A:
10 h 08 min
